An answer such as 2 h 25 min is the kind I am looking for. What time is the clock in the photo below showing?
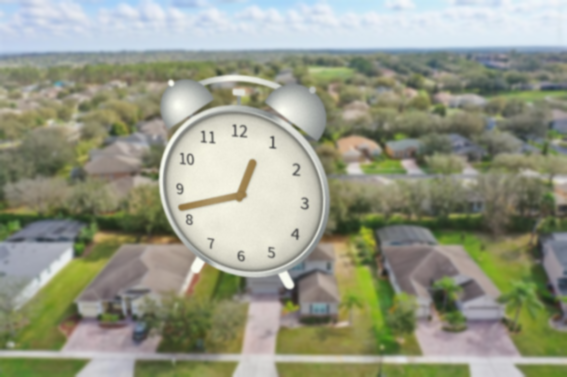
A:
12 h 42 min
